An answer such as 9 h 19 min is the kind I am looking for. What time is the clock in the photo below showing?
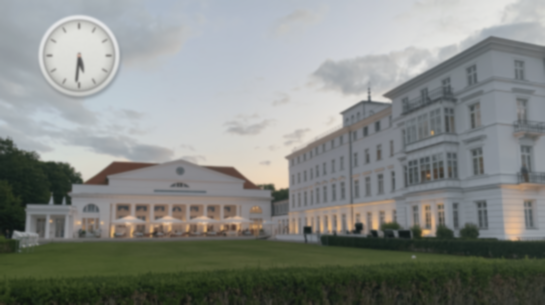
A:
5 h 31 min
